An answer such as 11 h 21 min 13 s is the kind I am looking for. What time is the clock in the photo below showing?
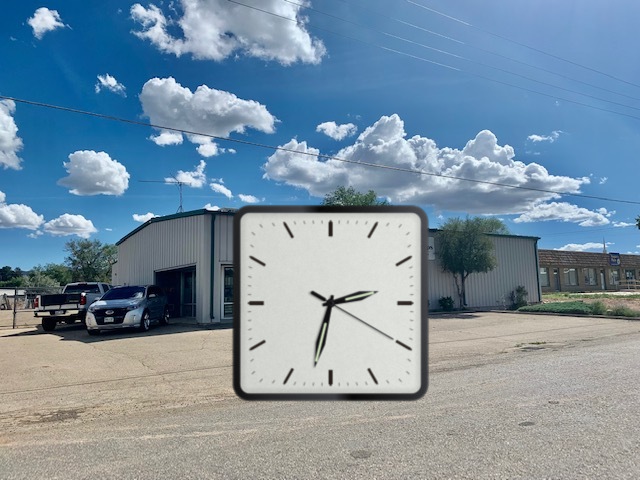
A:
2 h 32 min 20 s
